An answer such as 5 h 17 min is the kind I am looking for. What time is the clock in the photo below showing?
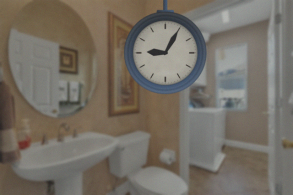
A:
9 h 05 min
